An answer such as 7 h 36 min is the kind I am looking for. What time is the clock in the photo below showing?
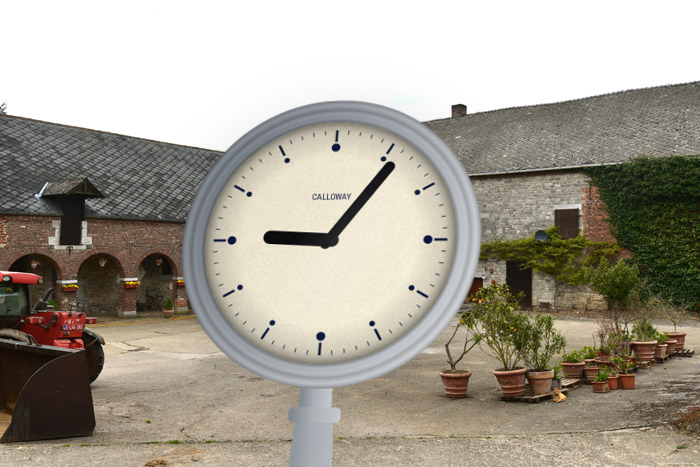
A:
9 h 06 min
